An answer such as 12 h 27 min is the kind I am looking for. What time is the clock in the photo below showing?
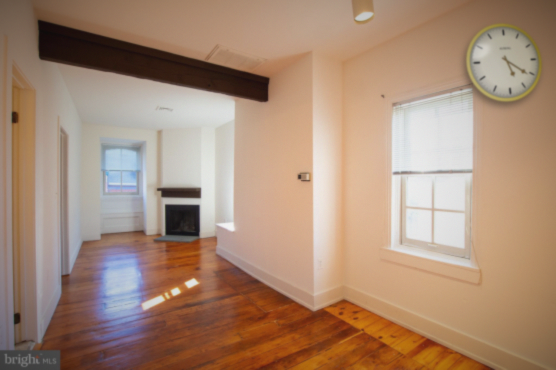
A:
5 h 21 min
